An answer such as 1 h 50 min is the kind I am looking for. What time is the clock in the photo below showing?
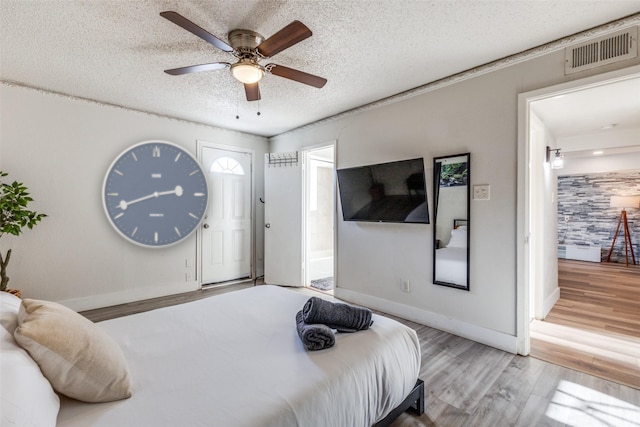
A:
2 h 42 min
